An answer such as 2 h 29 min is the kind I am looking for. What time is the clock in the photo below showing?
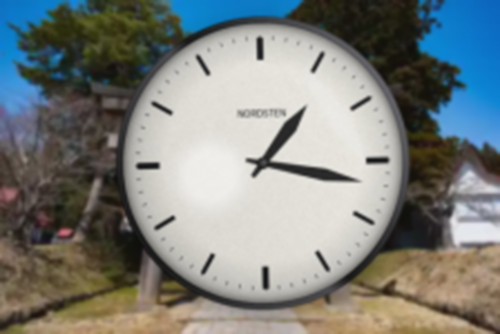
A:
1 h 17 min
